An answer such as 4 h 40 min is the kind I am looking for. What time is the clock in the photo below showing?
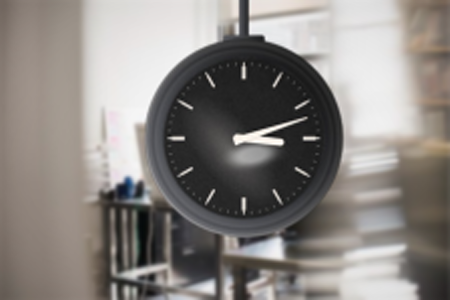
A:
3 h 12 min
